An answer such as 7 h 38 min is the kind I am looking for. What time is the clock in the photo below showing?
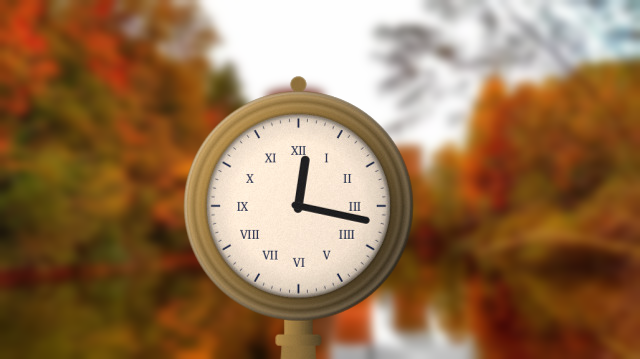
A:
12 h 17 min
